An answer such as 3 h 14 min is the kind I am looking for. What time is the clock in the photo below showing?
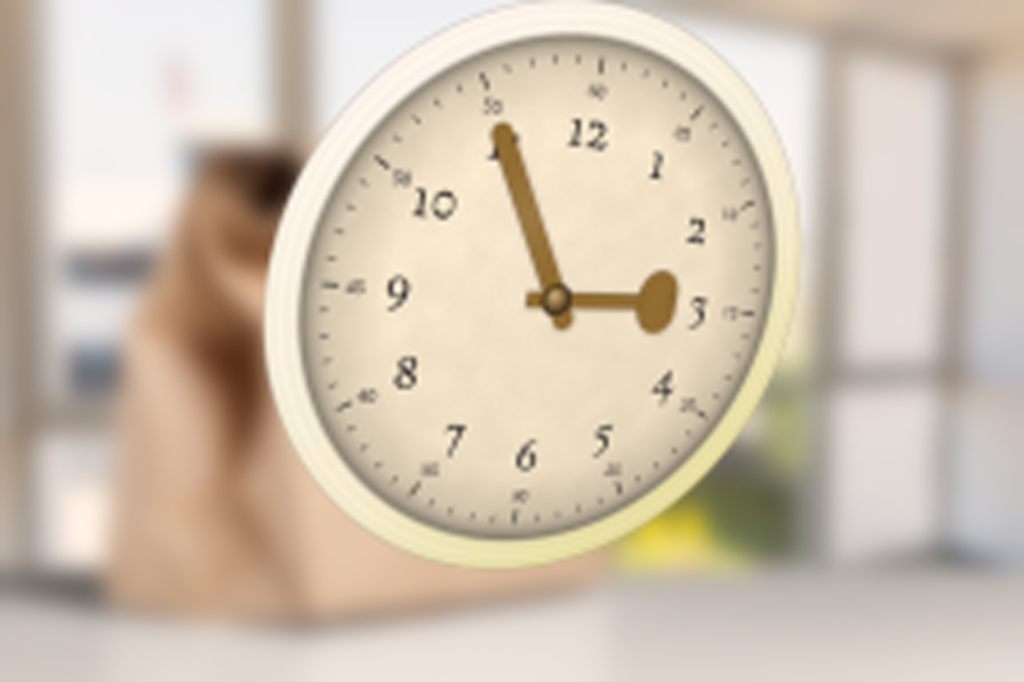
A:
2 h 55 min
